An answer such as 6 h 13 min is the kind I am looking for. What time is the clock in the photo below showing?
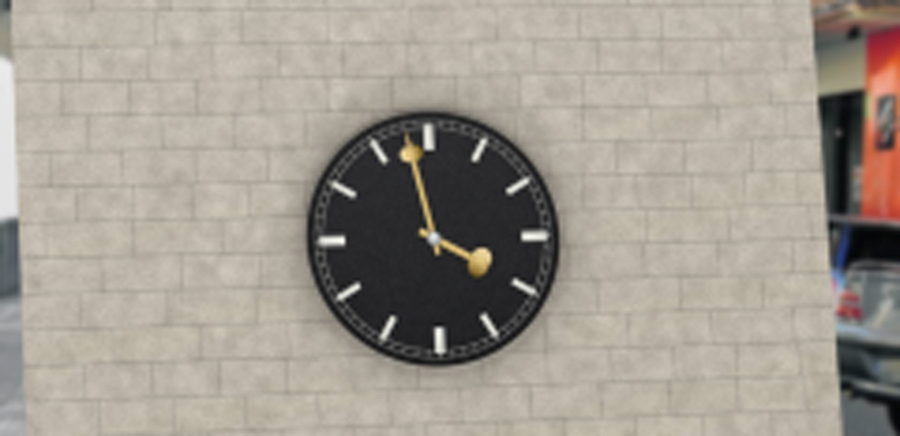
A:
3 h 58 min
